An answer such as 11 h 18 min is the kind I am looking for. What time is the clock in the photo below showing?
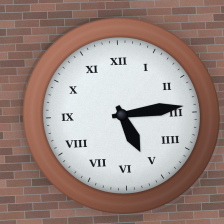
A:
5 h 14 min
